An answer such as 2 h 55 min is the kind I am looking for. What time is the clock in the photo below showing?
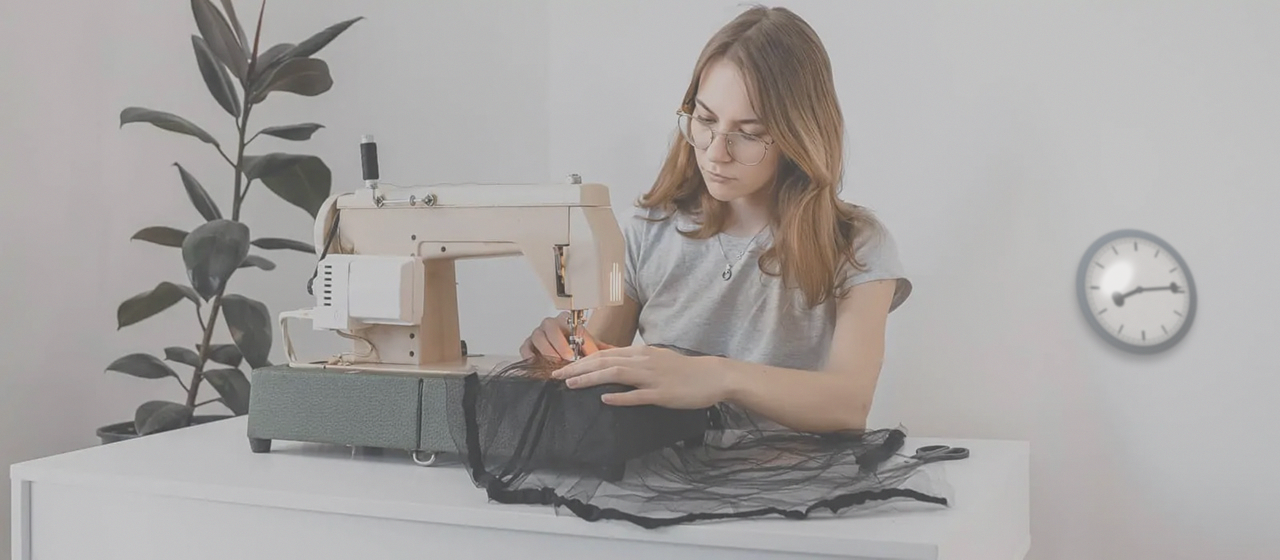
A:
8 h 14 min
